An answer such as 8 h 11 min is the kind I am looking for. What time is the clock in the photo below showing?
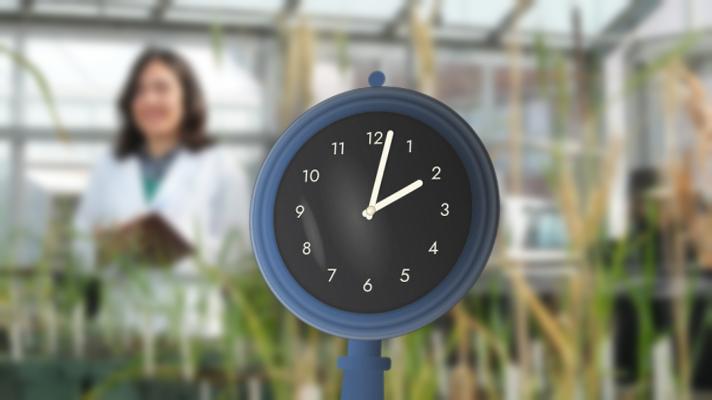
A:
2 h 02 min
